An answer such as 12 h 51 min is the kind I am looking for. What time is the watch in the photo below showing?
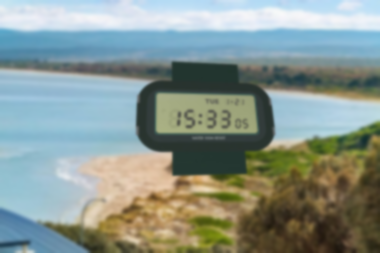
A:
15 h 33 min
